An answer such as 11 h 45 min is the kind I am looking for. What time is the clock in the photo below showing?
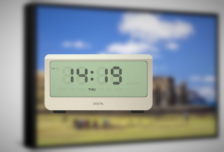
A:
14 h 19 min
